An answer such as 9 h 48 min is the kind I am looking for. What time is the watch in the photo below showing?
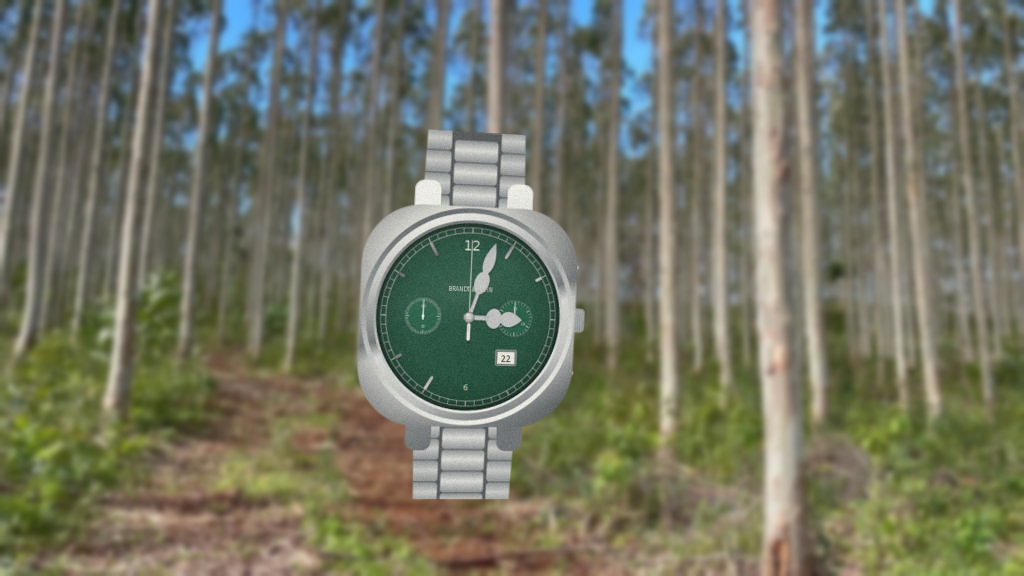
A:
3 h 03 min
